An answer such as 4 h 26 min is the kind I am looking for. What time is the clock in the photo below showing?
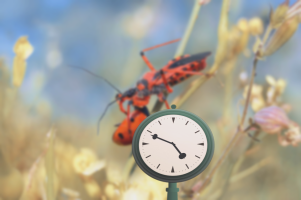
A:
4 h 49 min
